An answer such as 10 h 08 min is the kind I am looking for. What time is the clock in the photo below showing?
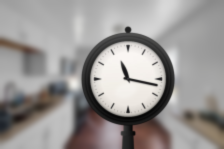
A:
11 h 17 min
